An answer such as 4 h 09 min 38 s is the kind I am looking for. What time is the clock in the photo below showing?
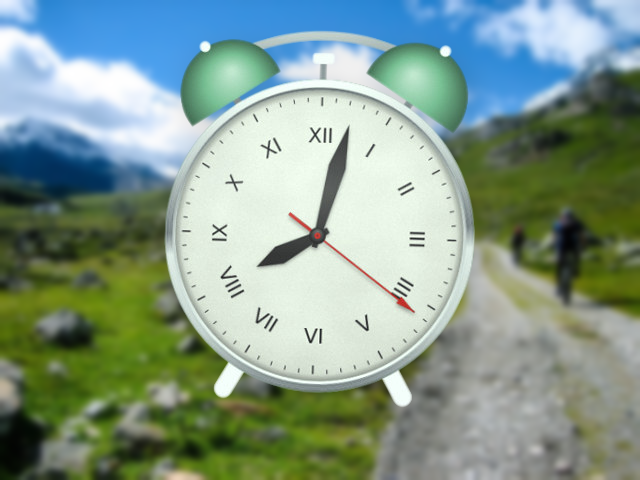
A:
8 h 02 min 21 s
